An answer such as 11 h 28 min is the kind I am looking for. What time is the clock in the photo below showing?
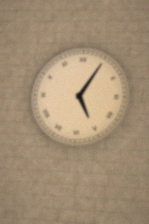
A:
5 h 05 min
